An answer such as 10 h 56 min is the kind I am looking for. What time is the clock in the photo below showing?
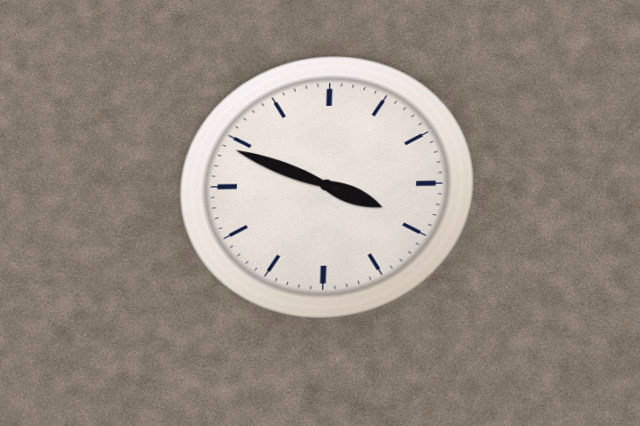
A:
3 h 49 min
